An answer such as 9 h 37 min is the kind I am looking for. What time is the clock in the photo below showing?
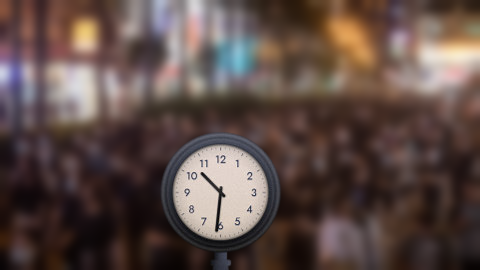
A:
10 h 31 min
